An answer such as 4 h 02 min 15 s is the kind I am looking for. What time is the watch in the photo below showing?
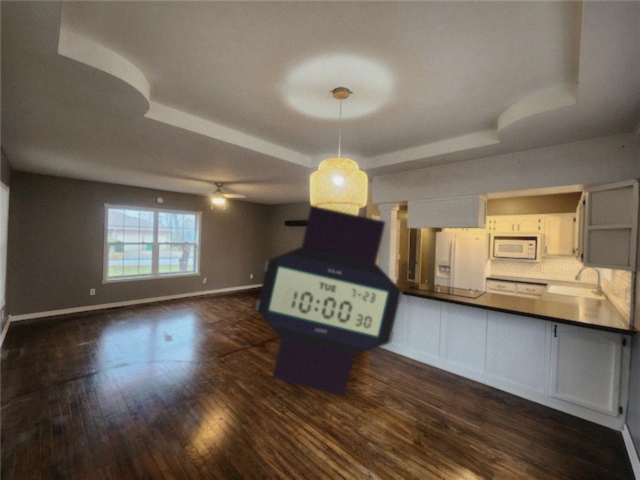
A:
10 h 00 min 30 s
